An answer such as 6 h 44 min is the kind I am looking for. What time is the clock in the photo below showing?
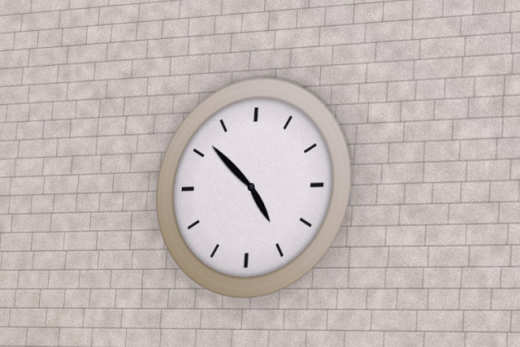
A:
4 h 52 min
